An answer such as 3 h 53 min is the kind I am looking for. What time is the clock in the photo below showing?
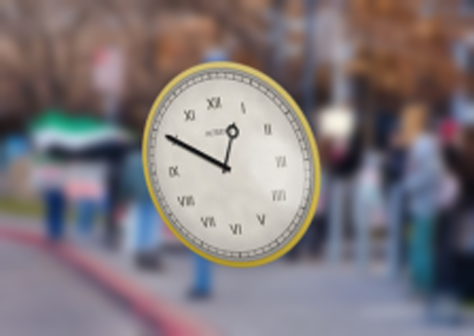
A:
12 h 50 min
